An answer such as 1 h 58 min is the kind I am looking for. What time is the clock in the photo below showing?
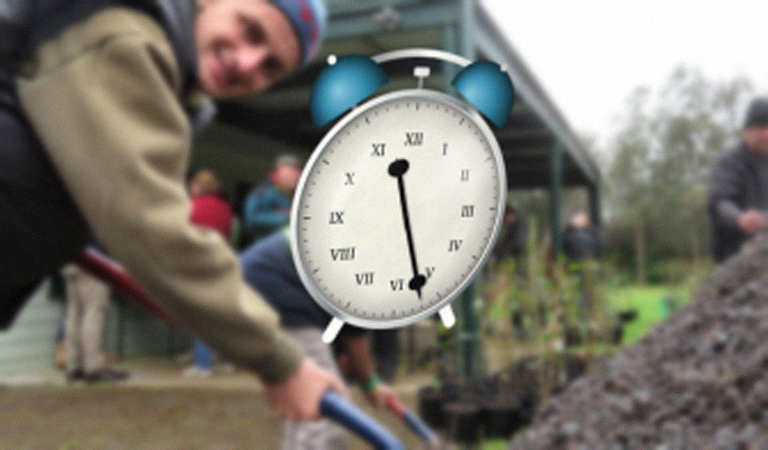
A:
11 h 27 min
